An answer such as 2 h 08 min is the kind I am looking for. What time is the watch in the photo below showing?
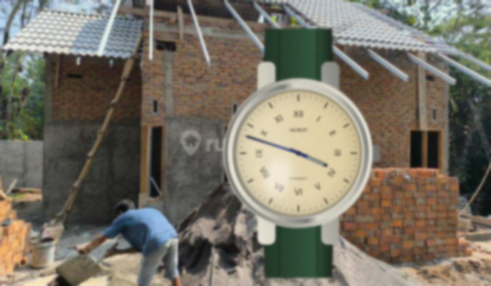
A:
3 h 48 min
